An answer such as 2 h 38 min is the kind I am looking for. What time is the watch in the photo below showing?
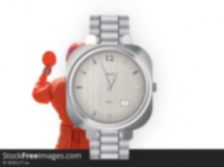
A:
12 h 57 min
